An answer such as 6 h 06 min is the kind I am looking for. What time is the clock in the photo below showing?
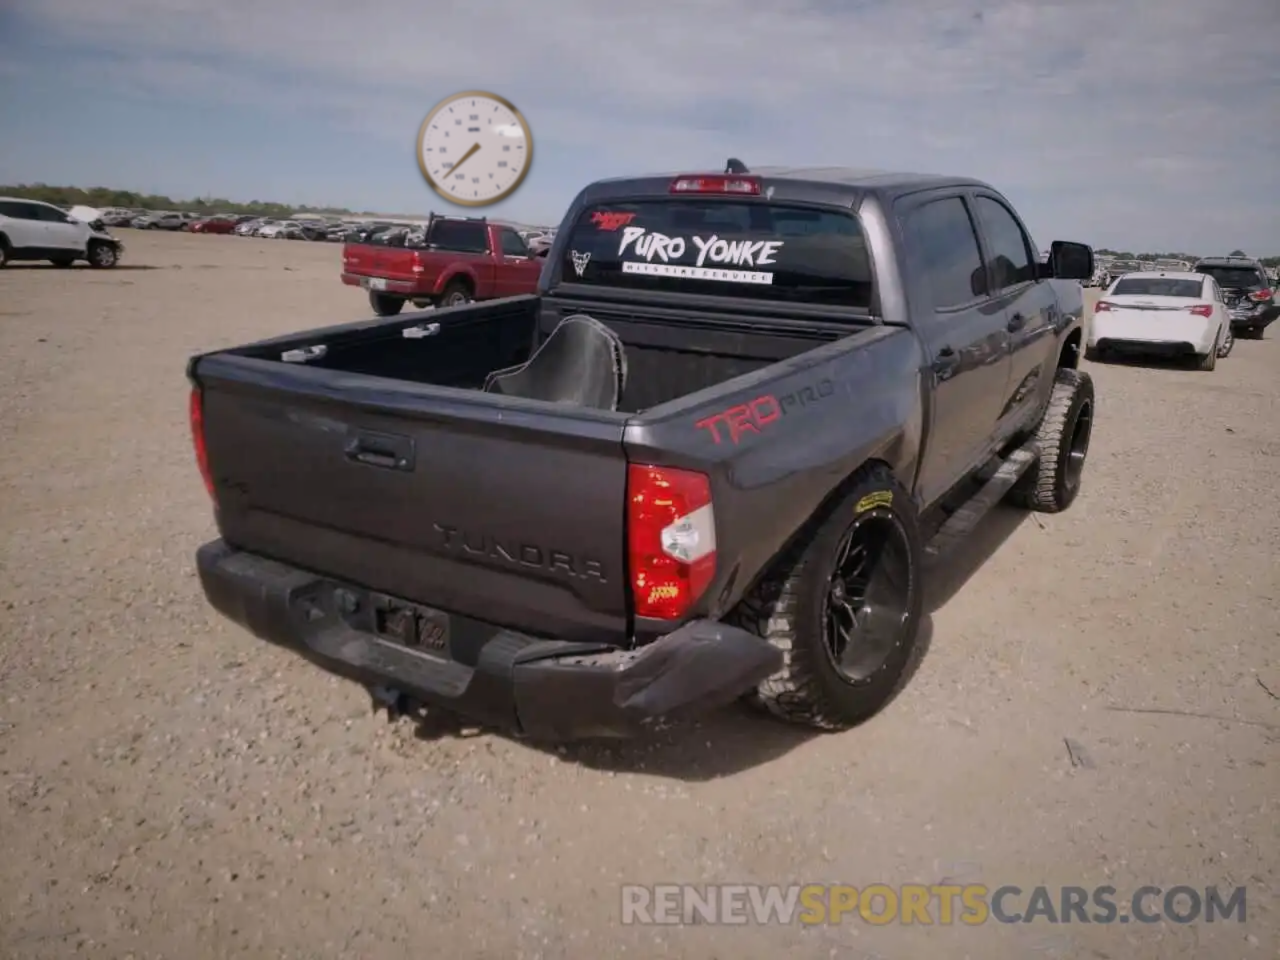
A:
7 h 38 min
